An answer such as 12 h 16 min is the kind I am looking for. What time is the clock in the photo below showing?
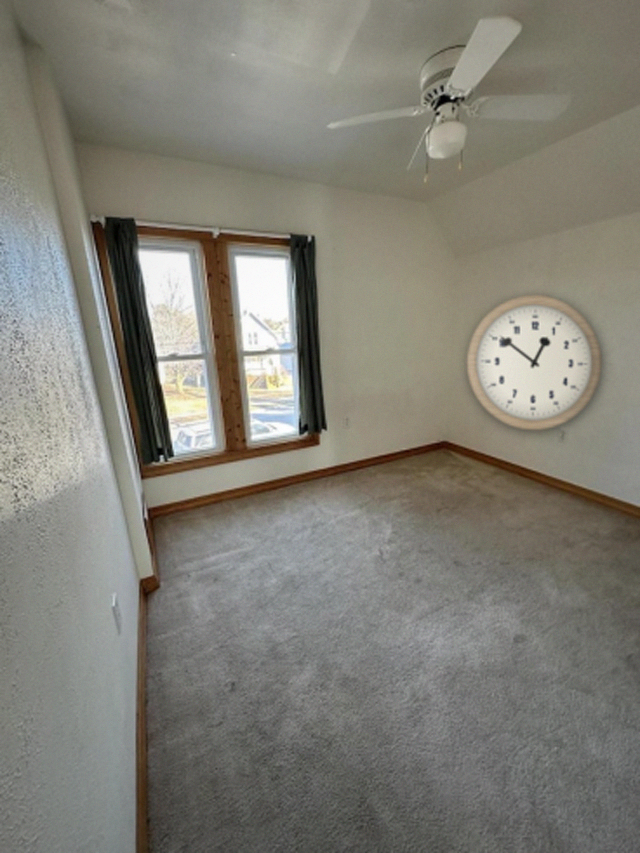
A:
12 h 51 min
